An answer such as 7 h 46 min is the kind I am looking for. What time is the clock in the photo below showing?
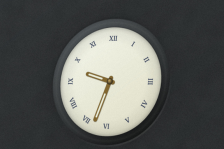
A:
9 h 33 min
